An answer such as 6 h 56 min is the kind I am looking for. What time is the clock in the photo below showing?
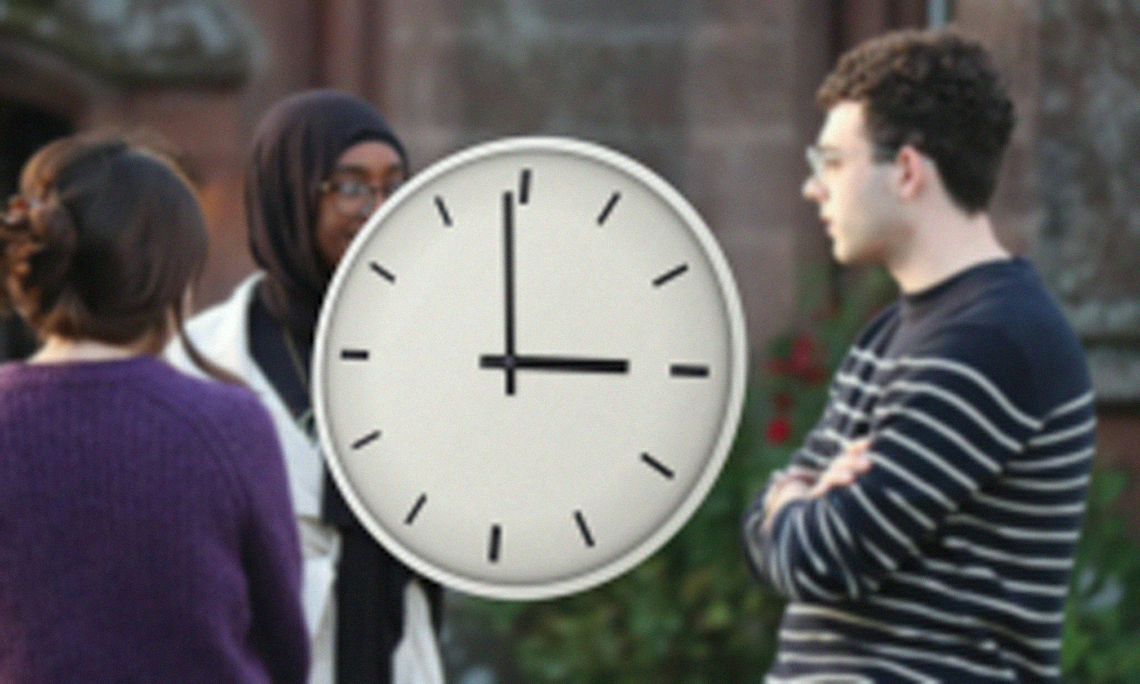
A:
2 h 59 min
